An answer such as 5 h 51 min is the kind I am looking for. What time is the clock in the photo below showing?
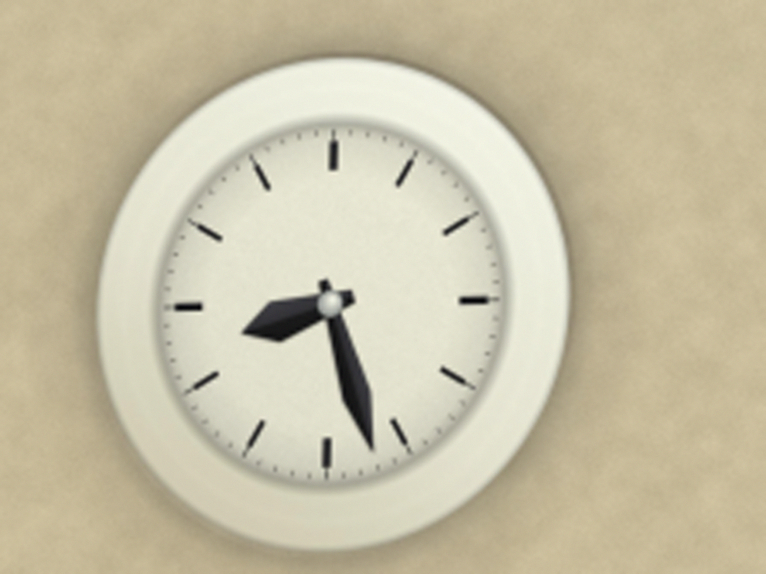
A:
8 h 27 min
